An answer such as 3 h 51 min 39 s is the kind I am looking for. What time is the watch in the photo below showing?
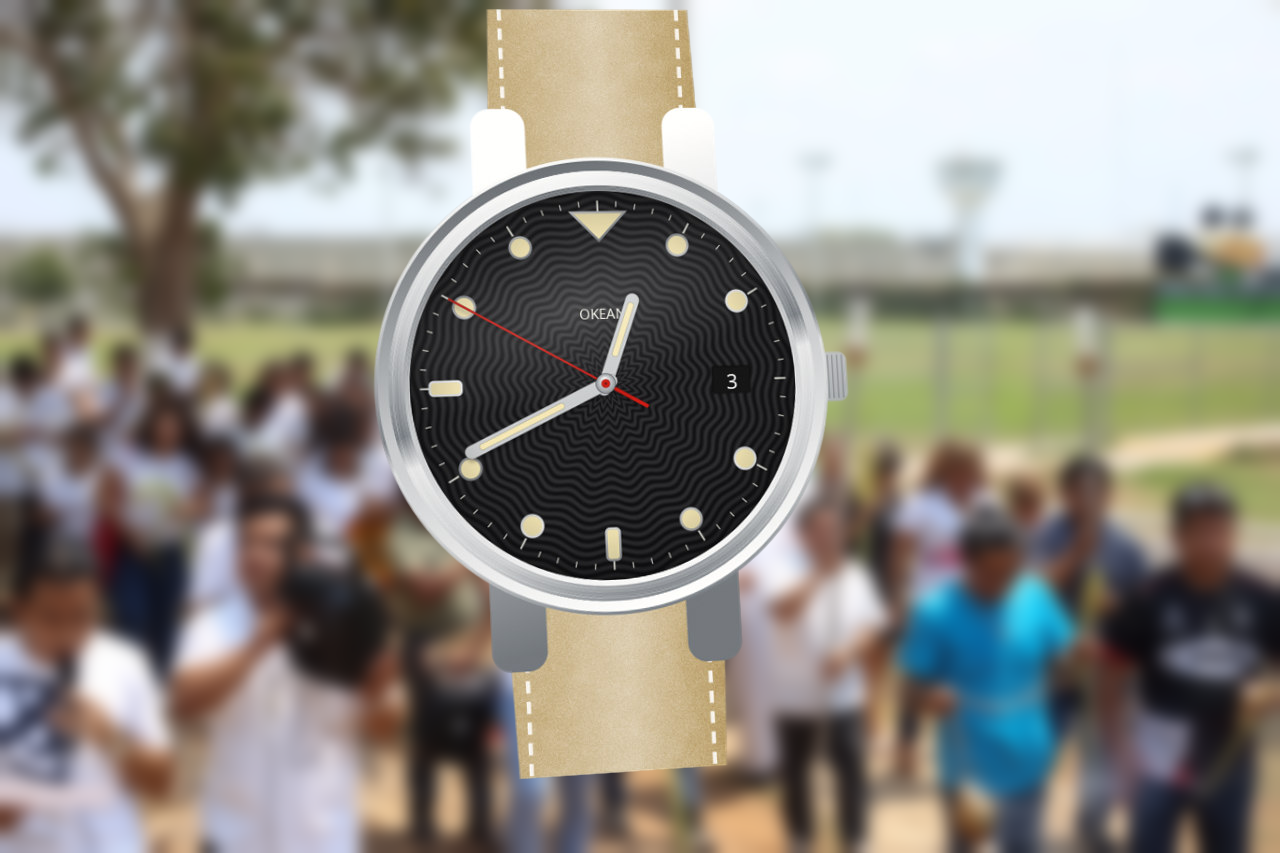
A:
12 h 40 min 50 s
